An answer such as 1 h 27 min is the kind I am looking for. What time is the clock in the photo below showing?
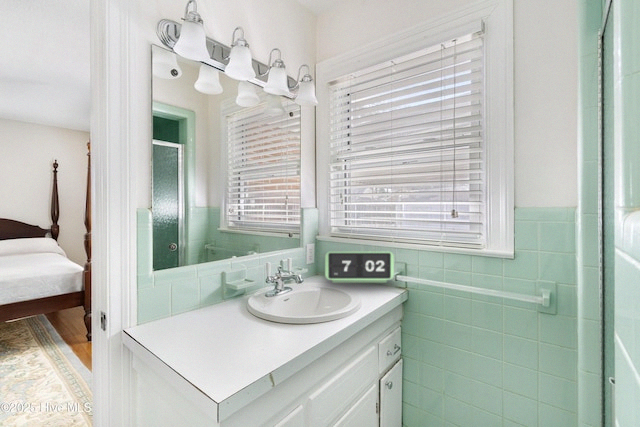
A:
7 h 02 min
